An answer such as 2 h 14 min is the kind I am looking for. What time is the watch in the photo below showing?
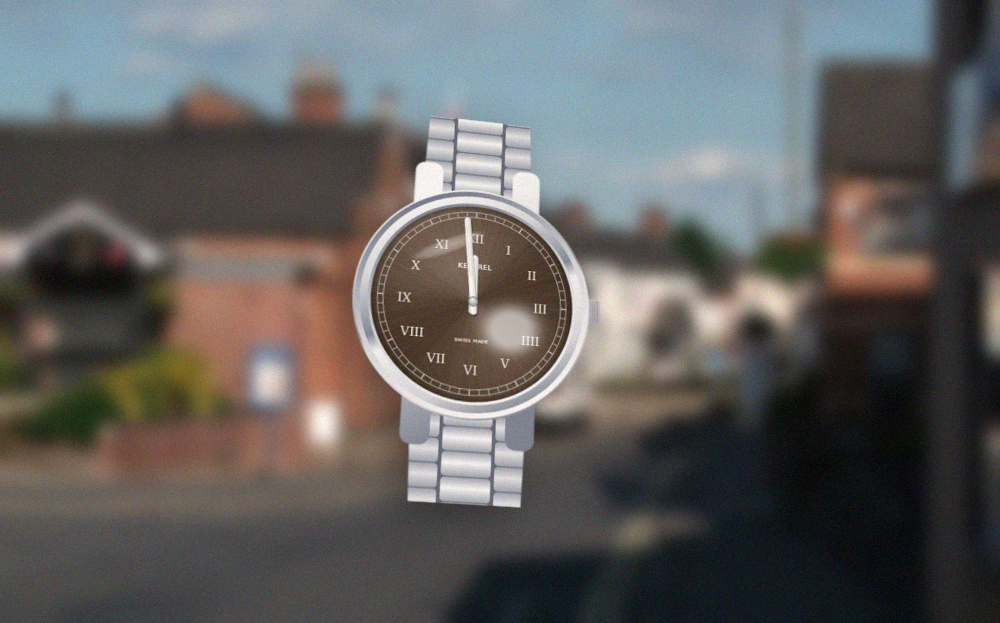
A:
11 h 59 min
